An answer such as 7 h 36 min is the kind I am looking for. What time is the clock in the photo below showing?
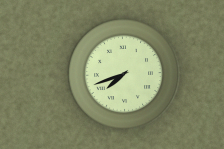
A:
7 h 42 min
